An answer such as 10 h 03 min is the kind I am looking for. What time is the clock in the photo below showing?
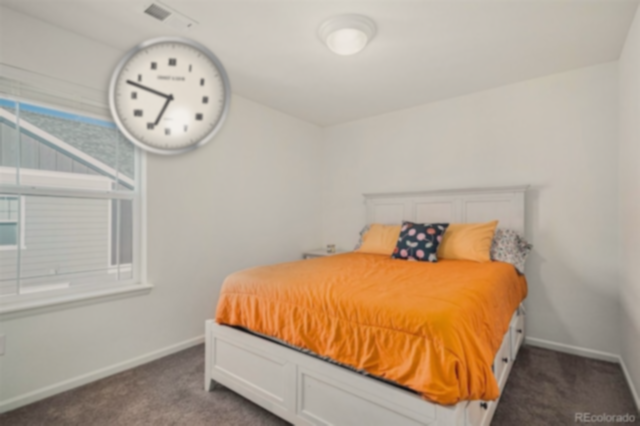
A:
6 h 48 min
